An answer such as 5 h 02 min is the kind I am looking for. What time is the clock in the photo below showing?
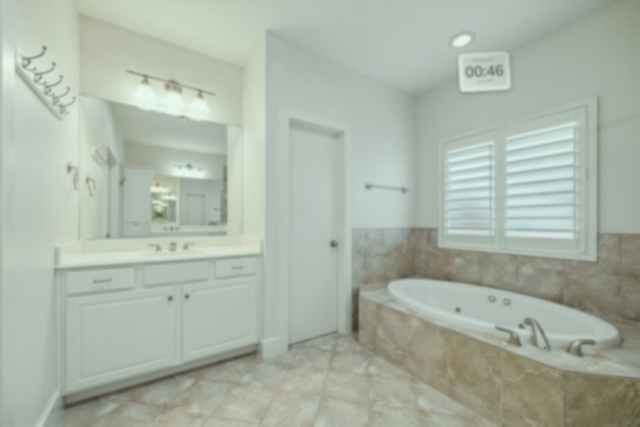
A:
0 h 46 min
